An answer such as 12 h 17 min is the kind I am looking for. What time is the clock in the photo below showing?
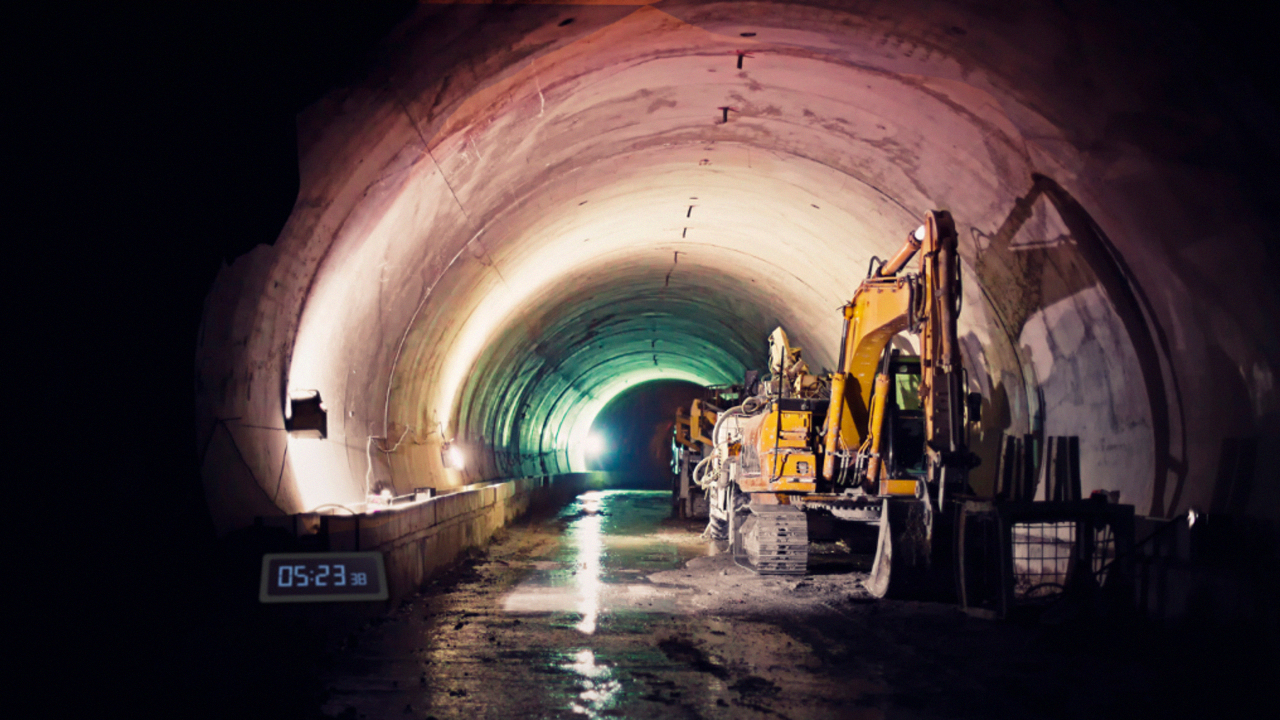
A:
5 h 23 min
